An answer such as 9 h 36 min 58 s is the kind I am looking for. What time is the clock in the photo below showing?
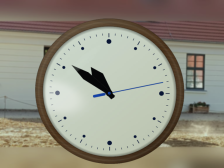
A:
10 h 51 min 13 s
